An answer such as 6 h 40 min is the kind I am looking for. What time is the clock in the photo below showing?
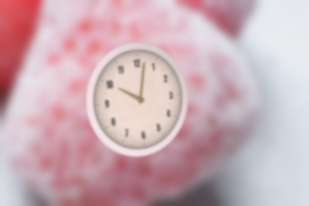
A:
10 h 02 min
